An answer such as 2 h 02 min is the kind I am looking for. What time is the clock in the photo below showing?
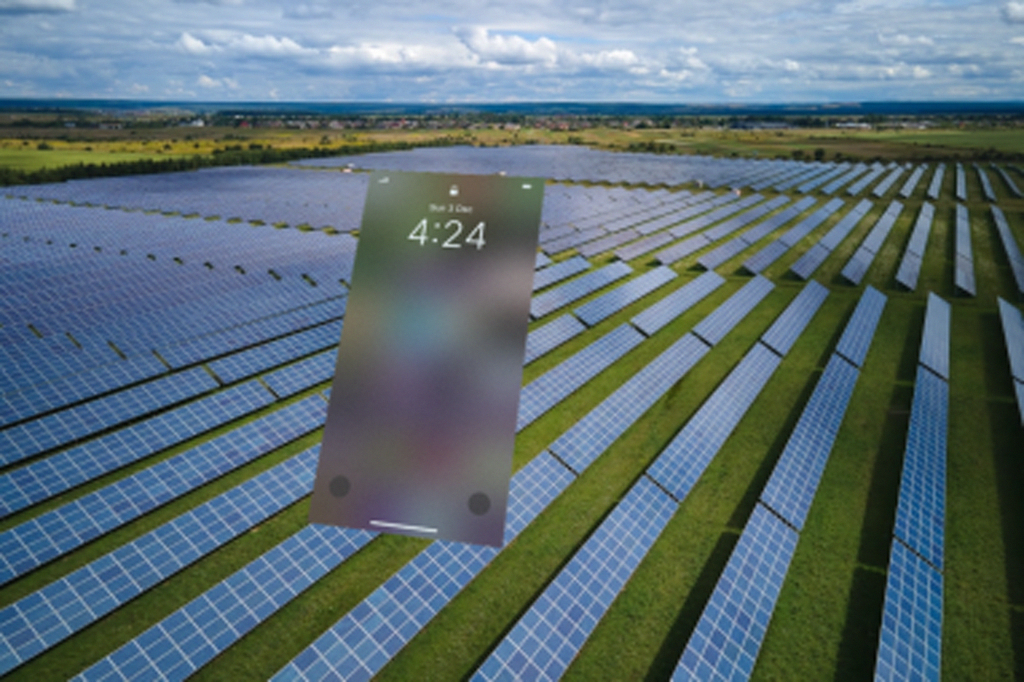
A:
4 h 24 min
